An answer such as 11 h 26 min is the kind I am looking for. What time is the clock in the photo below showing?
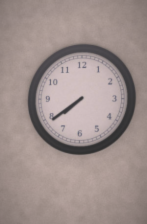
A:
7 h 39 min
